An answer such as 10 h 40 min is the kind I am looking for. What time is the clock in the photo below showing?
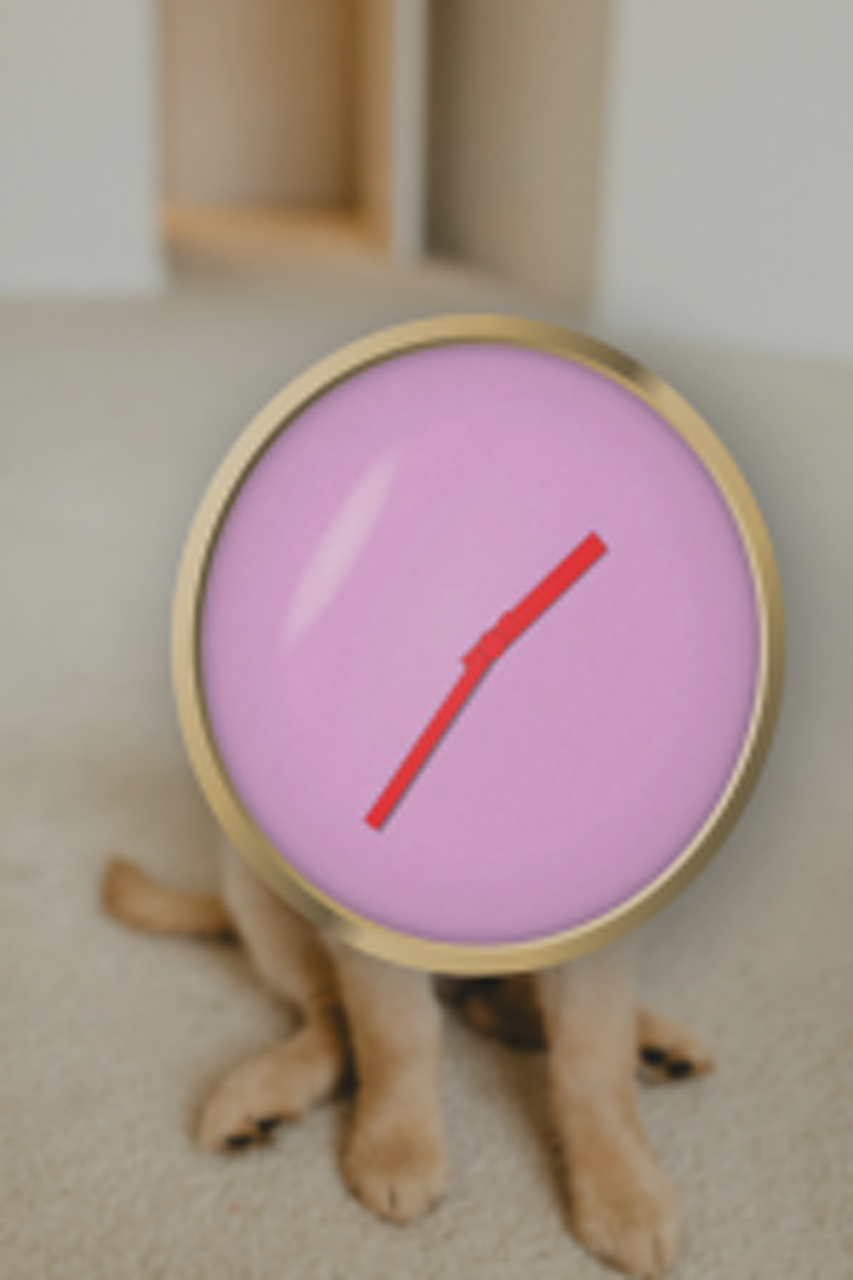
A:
1 h 36 min
